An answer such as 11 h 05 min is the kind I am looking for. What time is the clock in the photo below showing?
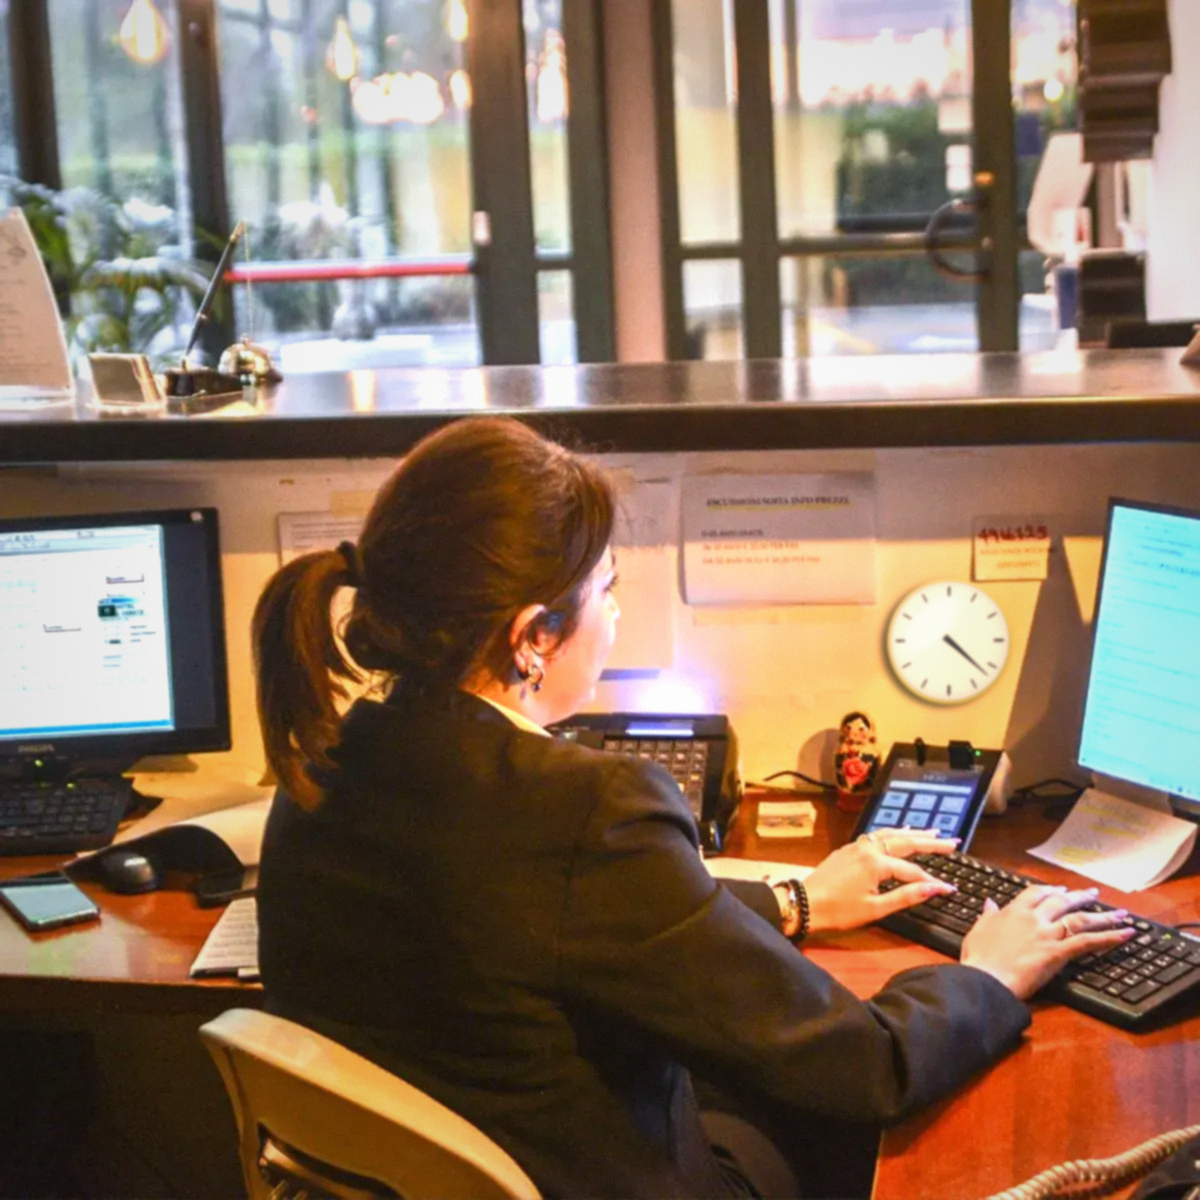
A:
4 h 22 min
